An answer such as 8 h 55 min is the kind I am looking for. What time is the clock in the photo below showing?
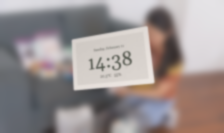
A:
14 h 38 min
